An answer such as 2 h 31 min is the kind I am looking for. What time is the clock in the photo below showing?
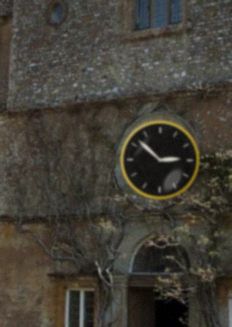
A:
2 h 52 min
